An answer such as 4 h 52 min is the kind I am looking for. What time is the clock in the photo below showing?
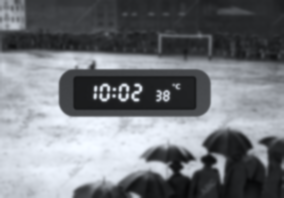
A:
10 h 02 min
